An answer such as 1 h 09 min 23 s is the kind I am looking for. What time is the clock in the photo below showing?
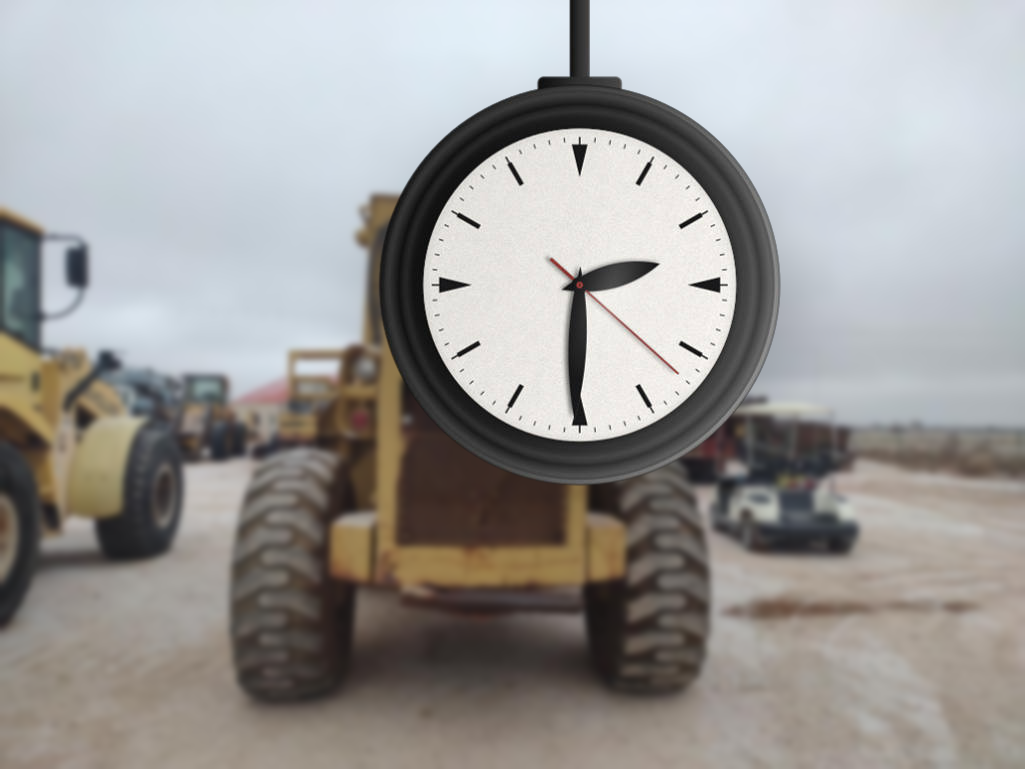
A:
2 h 30 min 22 s
